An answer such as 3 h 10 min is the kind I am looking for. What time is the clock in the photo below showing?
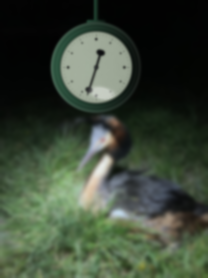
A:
12 h 33 min
